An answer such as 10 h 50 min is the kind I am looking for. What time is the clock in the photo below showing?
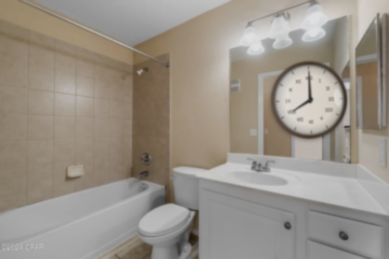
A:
8 h 00 min
